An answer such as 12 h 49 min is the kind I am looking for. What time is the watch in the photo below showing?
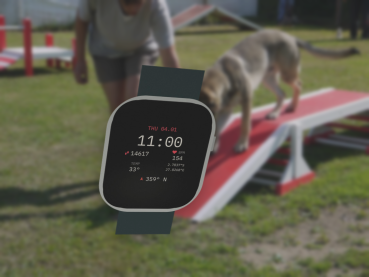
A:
11 h 00 min
